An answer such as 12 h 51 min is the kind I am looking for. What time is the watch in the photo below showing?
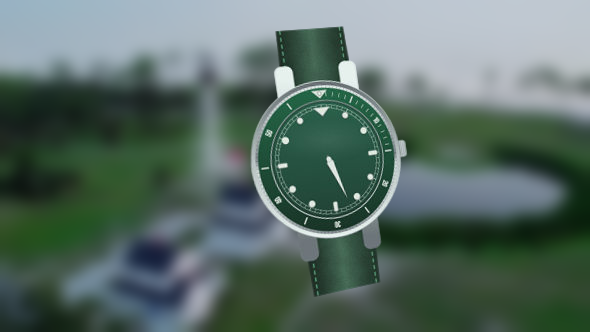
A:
5 h 27 min
